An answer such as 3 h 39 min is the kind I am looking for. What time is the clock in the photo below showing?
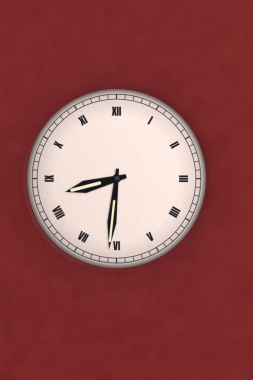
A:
8 h 31 min
